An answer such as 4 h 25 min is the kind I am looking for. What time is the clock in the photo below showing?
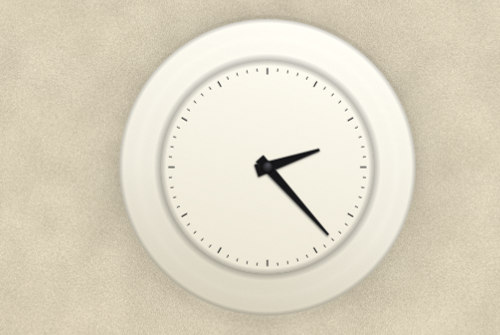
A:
2 h 23 min
